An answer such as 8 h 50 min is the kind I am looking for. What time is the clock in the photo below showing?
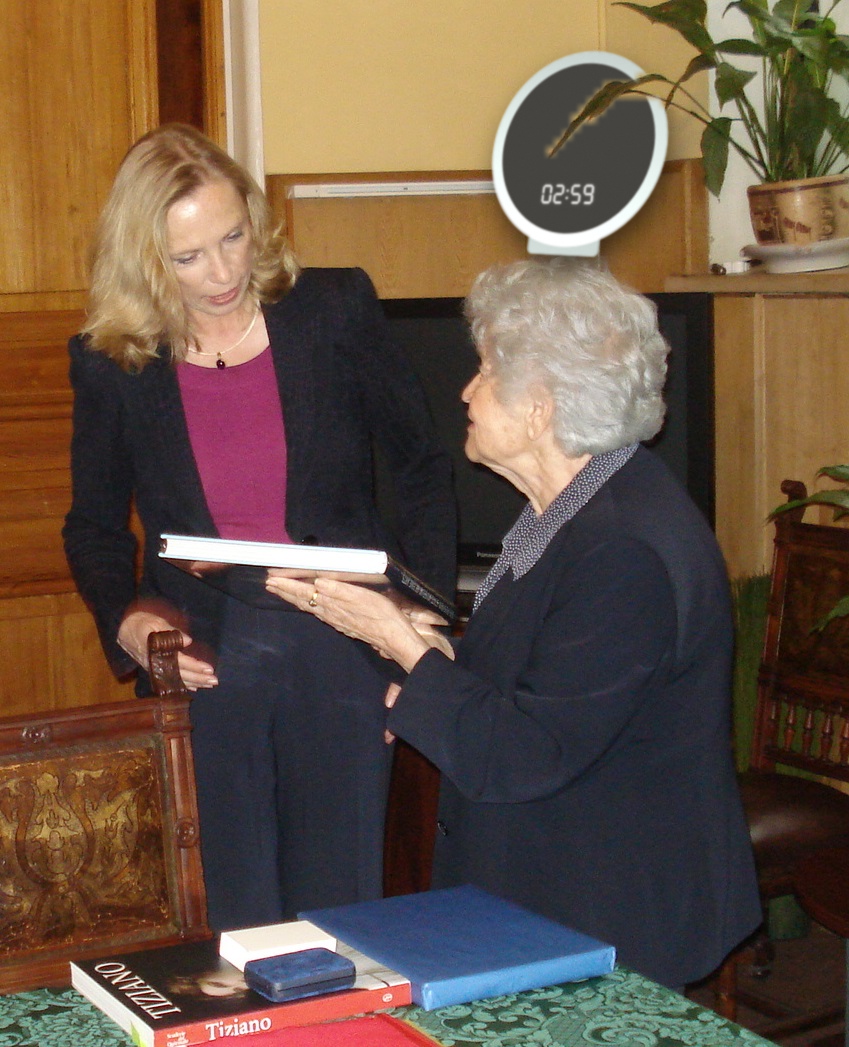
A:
2 h 59 min
